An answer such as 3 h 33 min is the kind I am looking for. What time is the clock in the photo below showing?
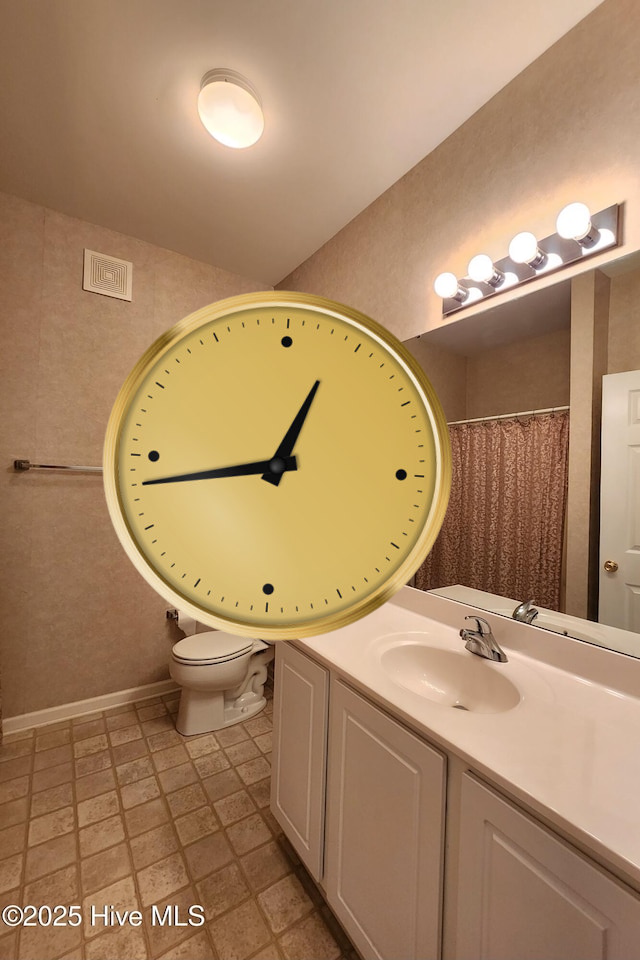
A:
12 h 43 min
